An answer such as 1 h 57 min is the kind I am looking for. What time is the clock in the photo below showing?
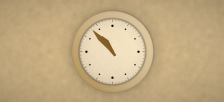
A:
10 h 53 min
